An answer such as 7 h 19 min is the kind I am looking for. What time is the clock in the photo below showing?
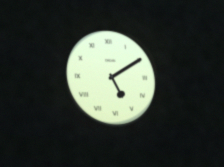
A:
5 h 10 min
